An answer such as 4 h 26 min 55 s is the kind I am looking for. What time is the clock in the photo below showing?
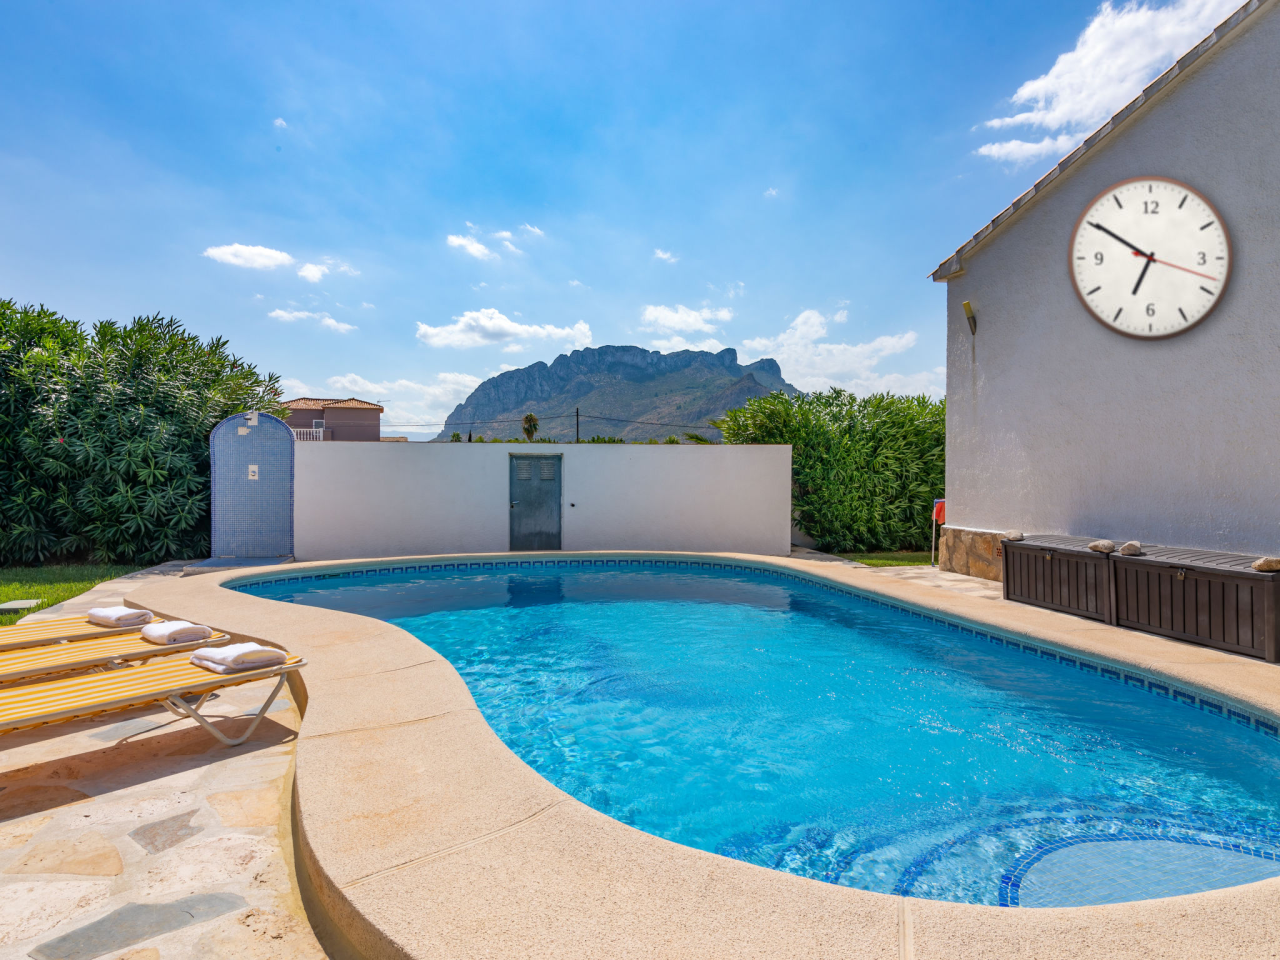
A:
6 h 50 min 18 s
